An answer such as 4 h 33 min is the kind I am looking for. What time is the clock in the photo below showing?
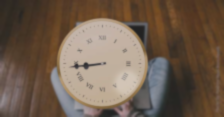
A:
8 h 44 min
